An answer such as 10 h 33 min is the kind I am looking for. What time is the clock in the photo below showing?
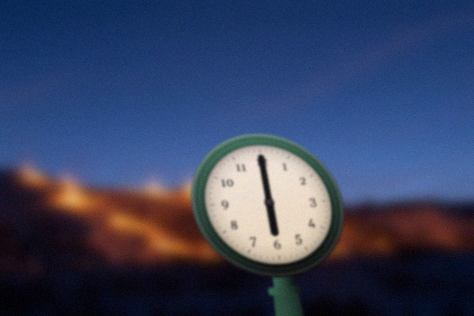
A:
6 h 00 min
